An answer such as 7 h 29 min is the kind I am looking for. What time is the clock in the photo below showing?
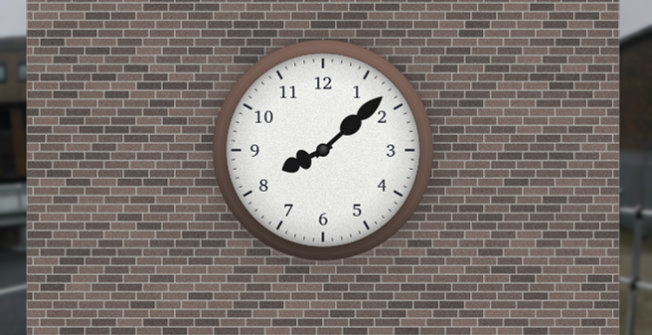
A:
8 h 08 min
